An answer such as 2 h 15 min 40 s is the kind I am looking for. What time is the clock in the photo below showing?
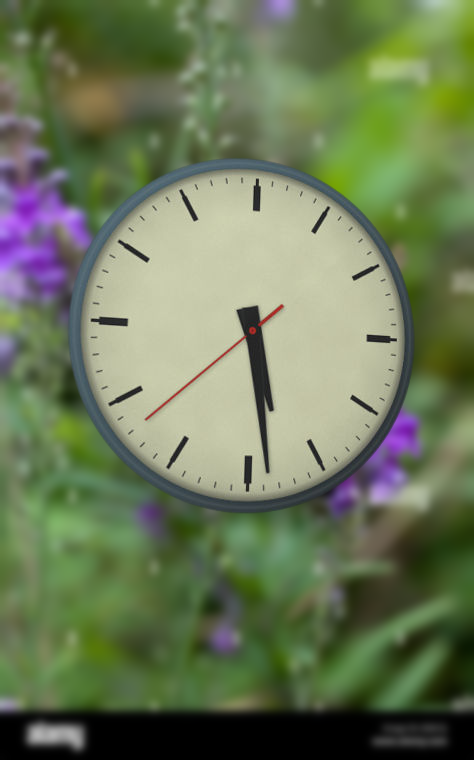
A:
5 h 28 min 38 s
